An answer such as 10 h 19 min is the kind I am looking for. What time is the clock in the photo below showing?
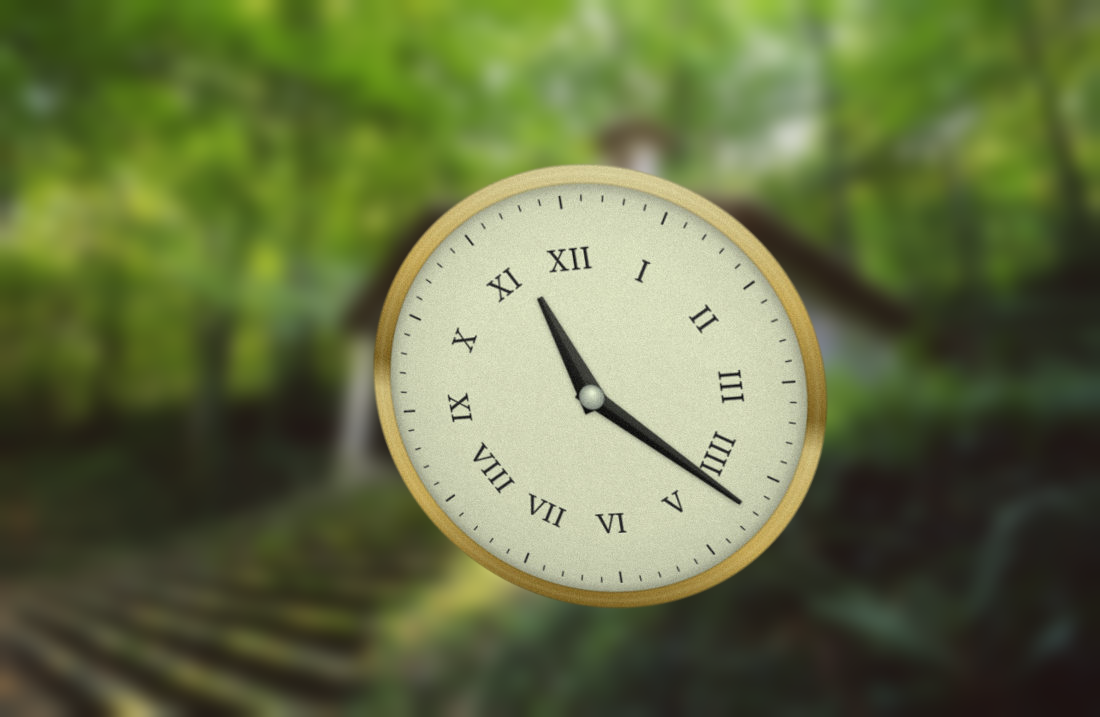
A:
11 h 22 min
